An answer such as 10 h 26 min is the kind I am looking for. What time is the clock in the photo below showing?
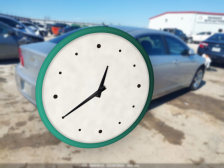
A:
12 h 40 min
